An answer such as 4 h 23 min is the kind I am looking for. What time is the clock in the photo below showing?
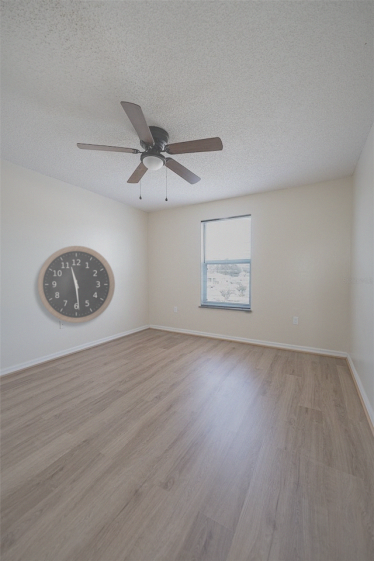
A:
11 h 29 min
